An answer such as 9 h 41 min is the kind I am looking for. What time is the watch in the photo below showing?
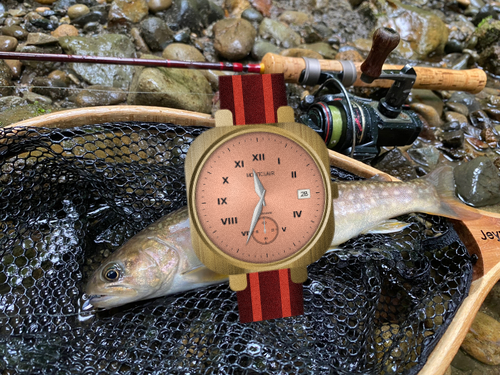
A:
11 h 34 min
